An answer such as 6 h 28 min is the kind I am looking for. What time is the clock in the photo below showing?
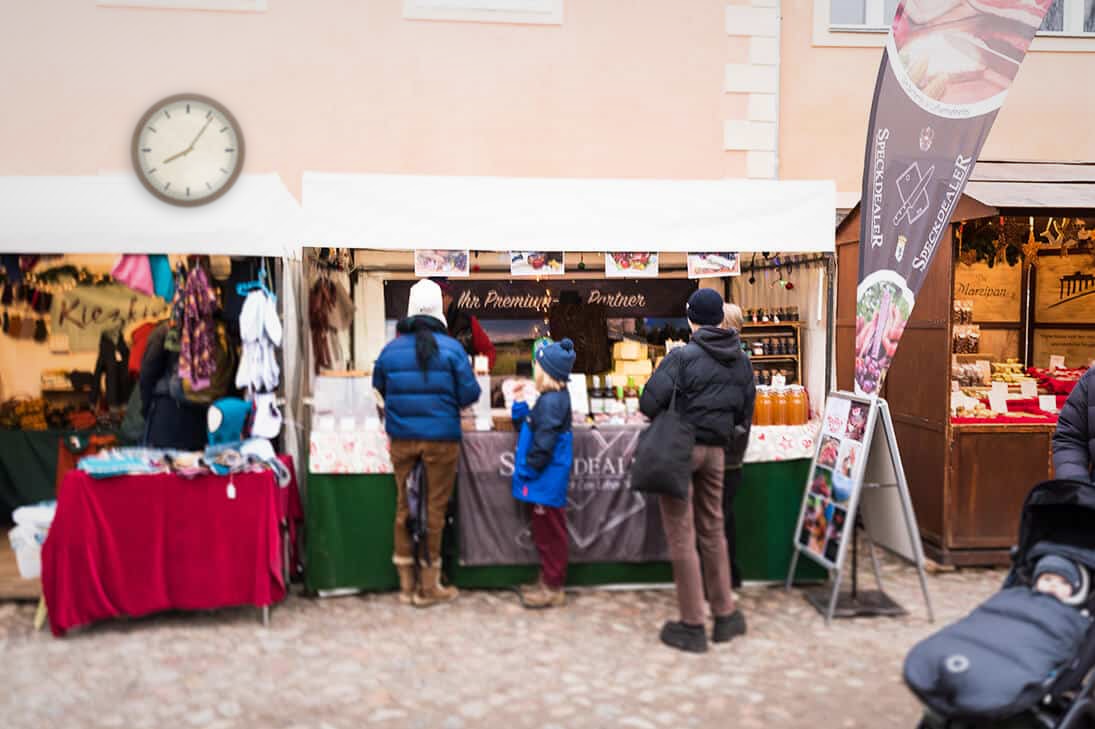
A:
8 h 06 min
